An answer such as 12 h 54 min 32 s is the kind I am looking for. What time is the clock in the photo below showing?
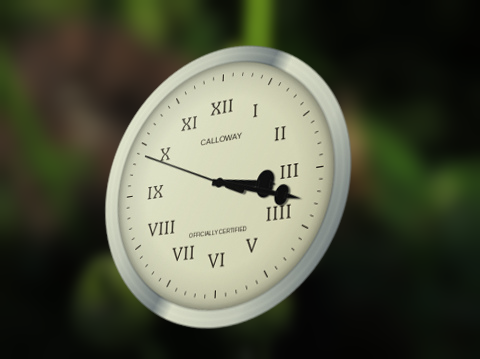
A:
3 h 17 min 49 s
